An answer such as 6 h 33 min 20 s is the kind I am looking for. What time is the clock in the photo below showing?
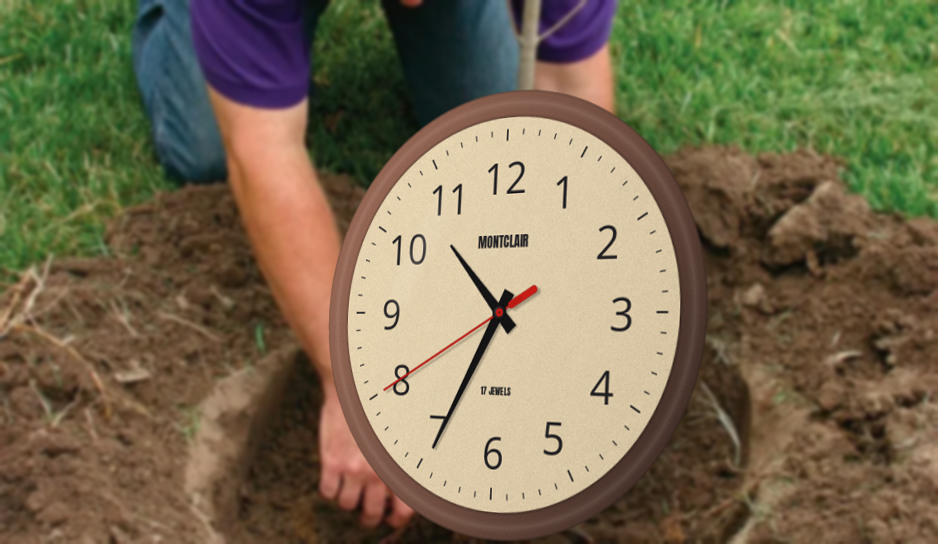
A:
10 h 34 min 40 s
